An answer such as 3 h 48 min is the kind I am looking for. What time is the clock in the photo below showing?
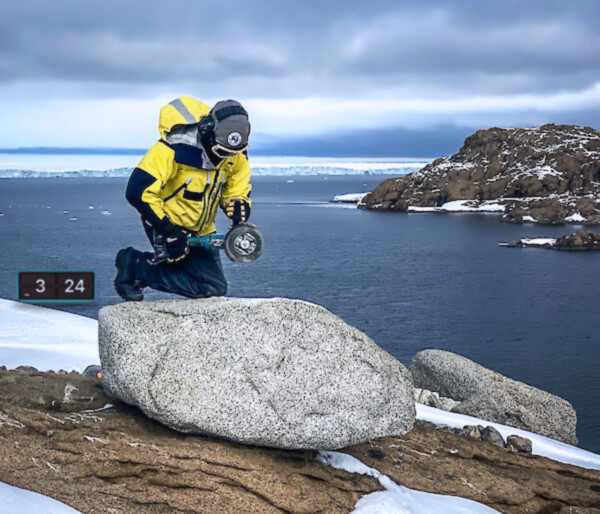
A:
3 h 24 min
